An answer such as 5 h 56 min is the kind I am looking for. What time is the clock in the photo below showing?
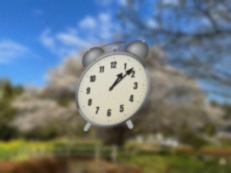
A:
1 h 08 min
